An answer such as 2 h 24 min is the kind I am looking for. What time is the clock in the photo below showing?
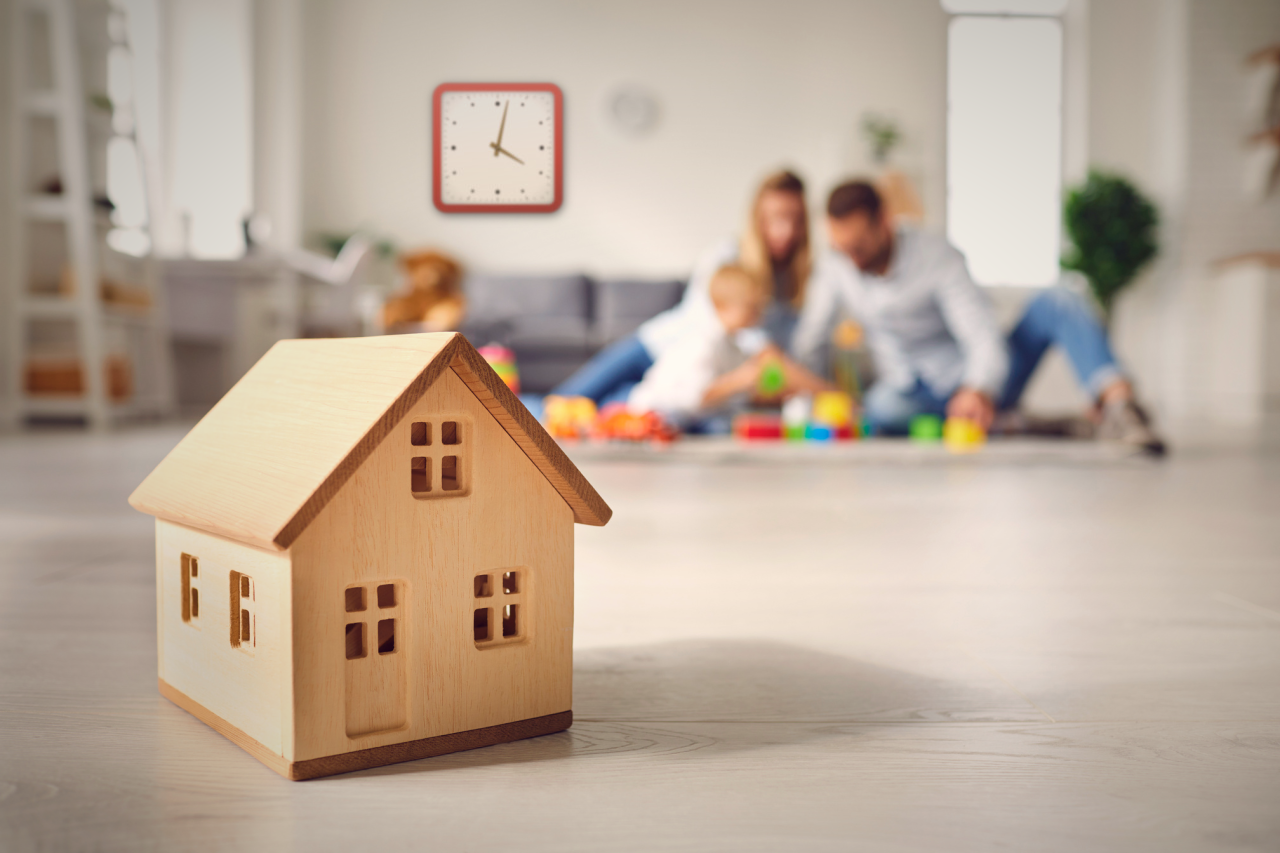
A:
4 h 02 min
